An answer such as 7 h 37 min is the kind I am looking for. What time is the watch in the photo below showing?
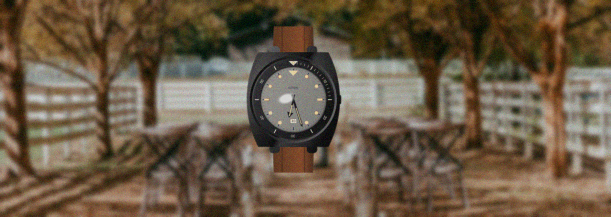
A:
6 h 27 min
